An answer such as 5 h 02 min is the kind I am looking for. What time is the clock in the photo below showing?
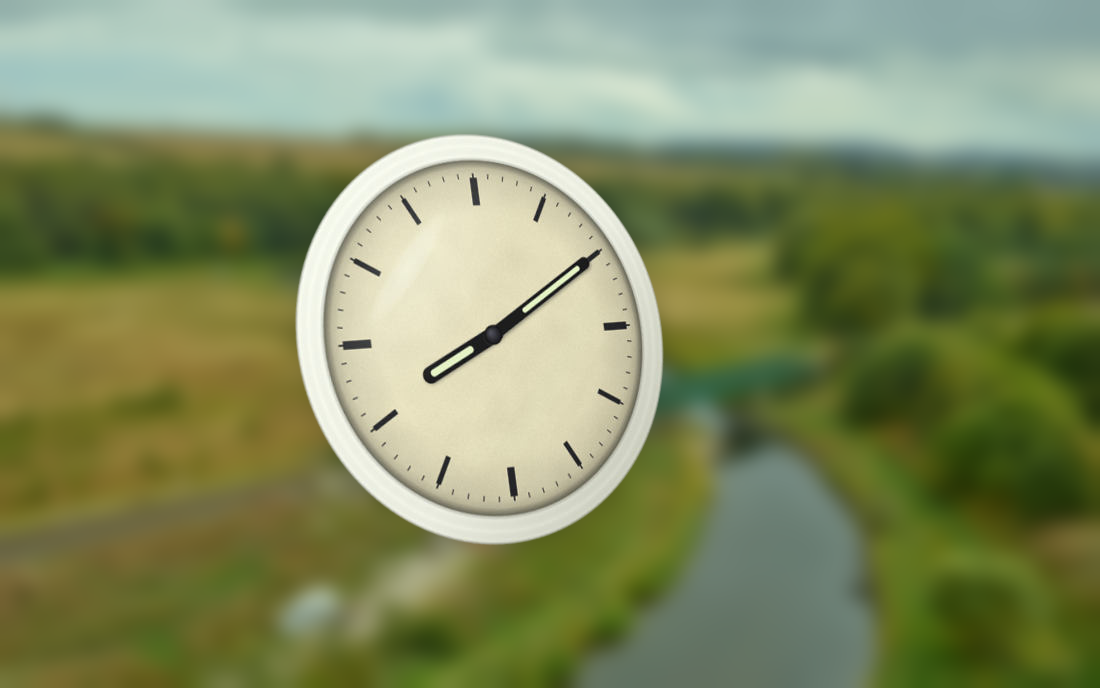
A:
8 h 10 min
